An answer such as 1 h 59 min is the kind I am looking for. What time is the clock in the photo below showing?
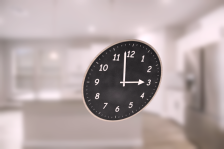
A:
2 h 58 min
